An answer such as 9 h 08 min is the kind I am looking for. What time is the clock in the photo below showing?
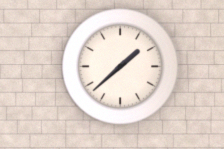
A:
1 h 38 min
